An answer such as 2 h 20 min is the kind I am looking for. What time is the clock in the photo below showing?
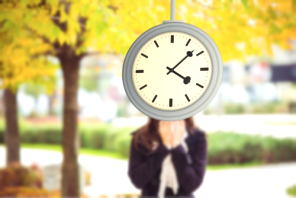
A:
4 h 08 min
